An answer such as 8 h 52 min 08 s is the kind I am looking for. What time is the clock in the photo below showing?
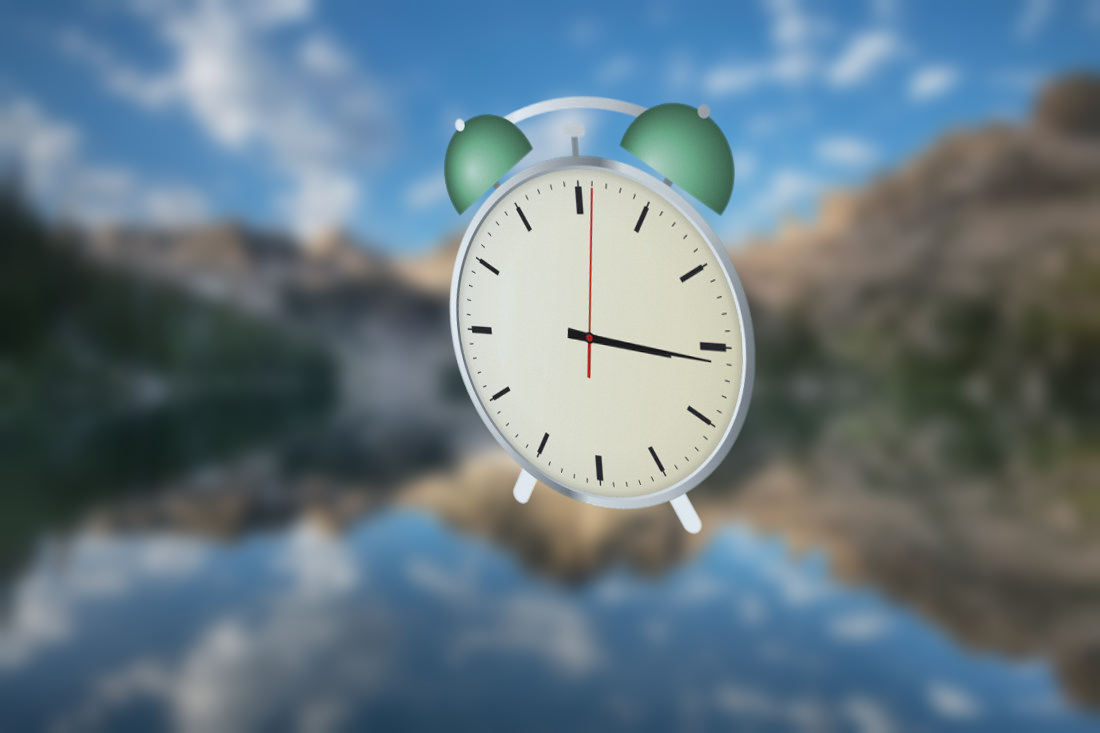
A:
3 h 16 min 01 s
